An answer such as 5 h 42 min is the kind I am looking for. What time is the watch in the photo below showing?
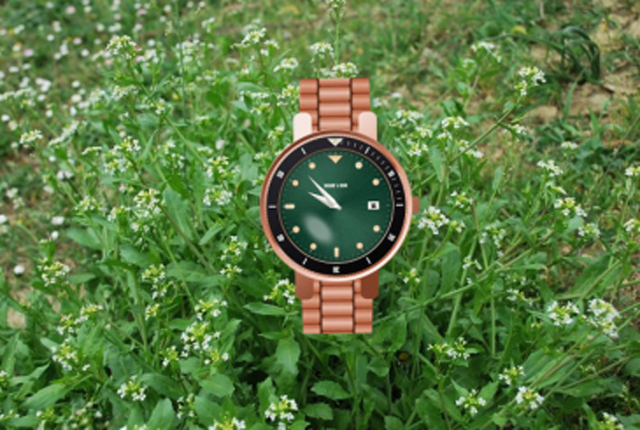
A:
9 h 53 min
